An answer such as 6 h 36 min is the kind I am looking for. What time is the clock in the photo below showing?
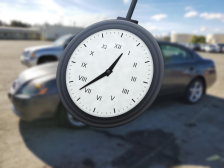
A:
12 h 37 min
